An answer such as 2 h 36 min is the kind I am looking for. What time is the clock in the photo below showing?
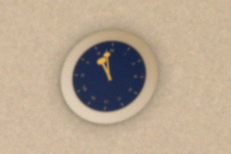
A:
10 h 58 min
